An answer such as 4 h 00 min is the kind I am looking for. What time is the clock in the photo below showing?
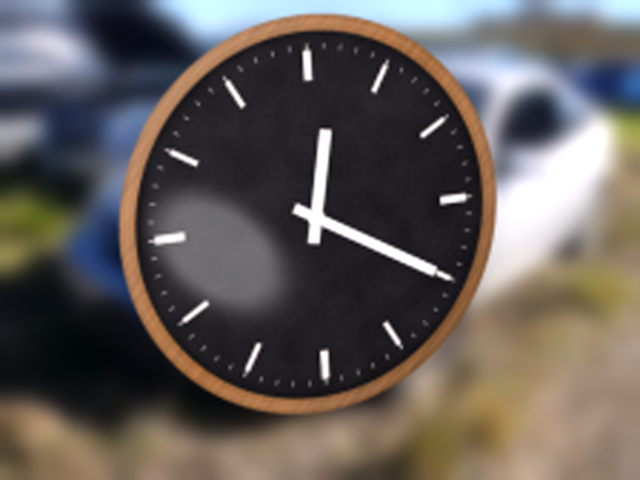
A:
12 h 20 min
